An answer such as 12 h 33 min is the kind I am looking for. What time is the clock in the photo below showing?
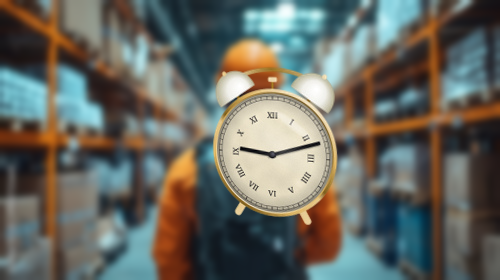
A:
9 h 12 min
